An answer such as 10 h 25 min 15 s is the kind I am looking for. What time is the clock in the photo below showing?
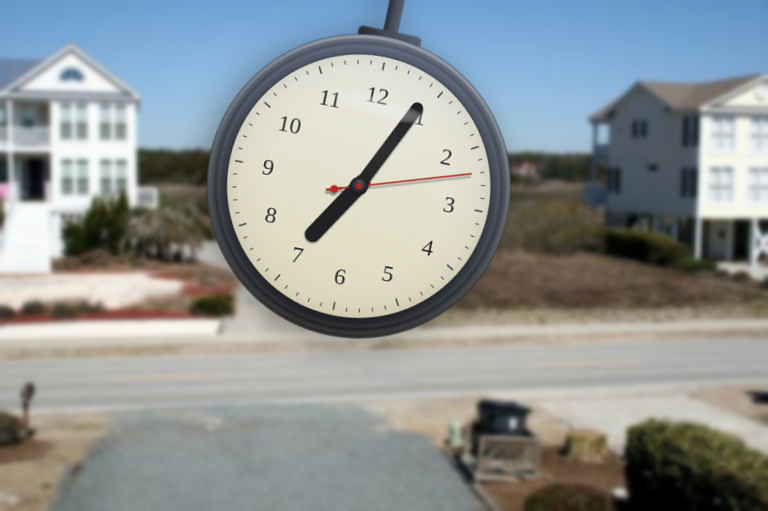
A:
7 h 04 min 12 s
